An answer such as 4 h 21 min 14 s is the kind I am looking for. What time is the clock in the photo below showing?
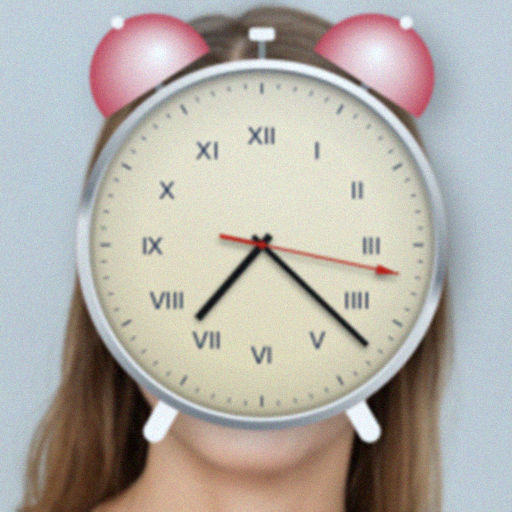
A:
7 h 22 min 17 s
